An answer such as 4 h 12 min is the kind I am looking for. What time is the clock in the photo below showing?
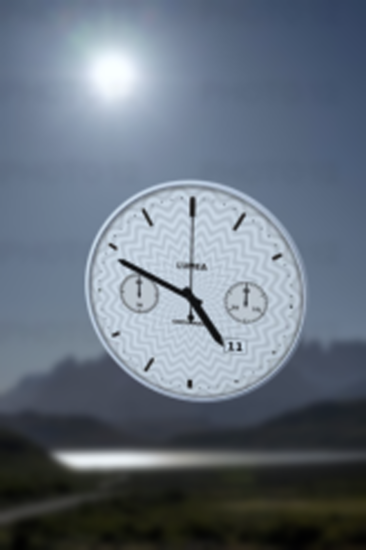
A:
4 h 49 min
